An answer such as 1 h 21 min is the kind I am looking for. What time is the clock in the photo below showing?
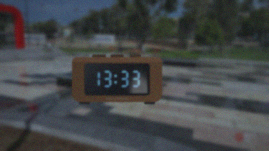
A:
13 h 33 min
